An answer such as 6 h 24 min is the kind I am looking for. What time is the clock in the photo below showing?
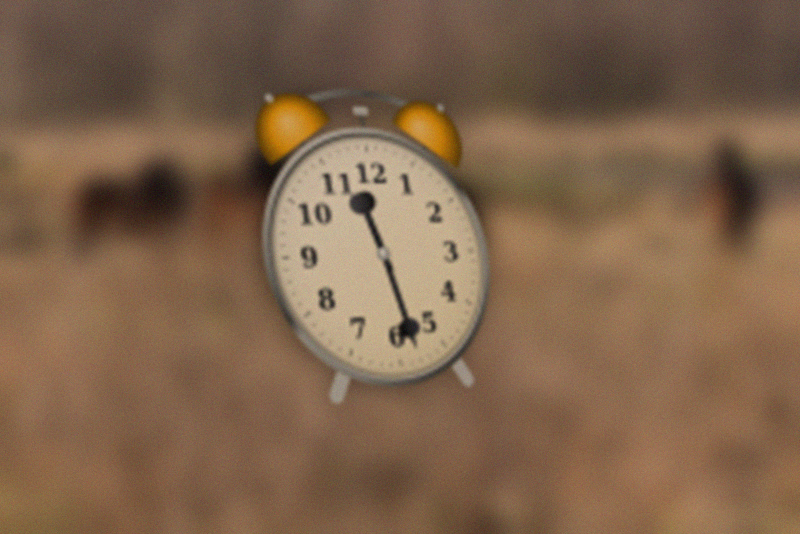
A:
11 h 28 min
